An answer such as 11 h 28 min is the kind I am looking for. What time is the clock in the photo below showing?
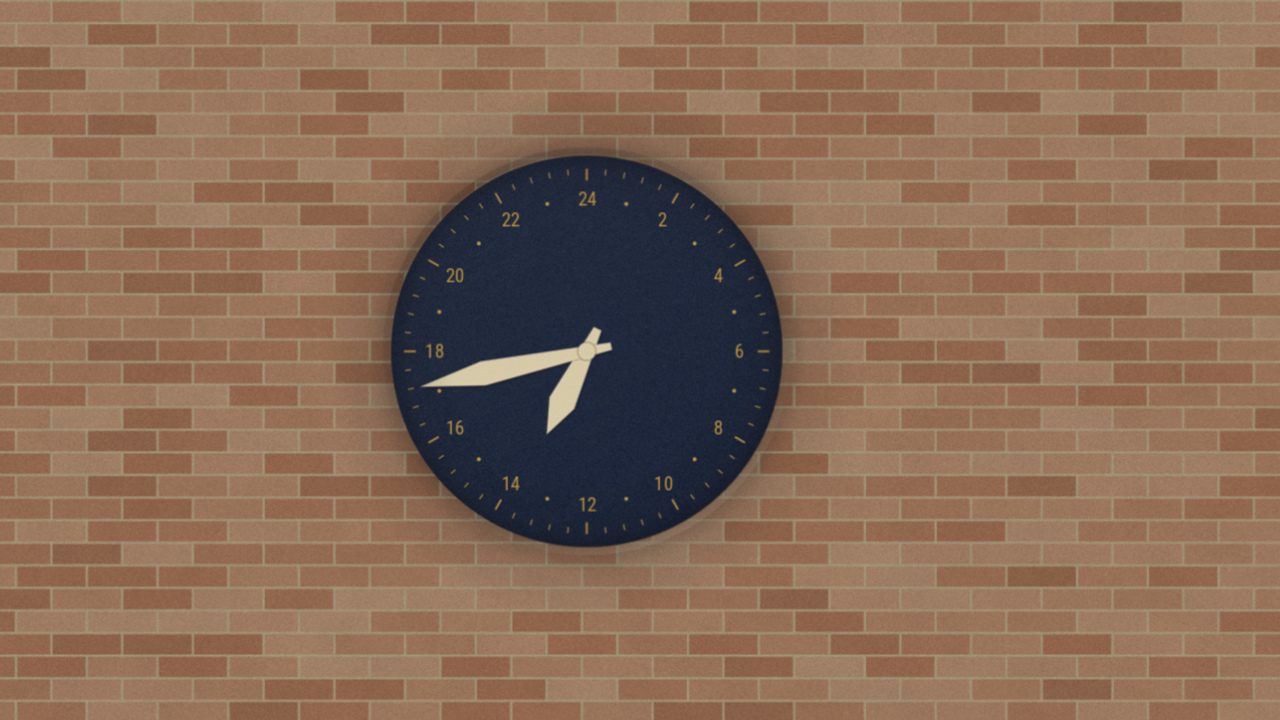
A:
13 h 43 min
